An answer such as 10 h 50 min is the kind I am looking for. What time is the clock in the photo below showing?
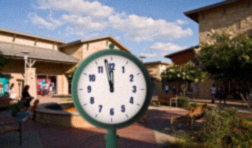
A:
11 h 58 min
